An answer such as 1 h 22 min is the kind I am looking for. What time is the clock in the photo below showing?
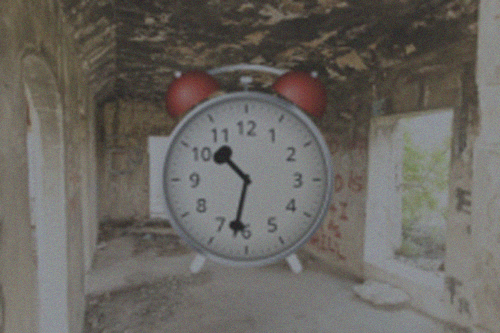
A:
10 h 32 min
